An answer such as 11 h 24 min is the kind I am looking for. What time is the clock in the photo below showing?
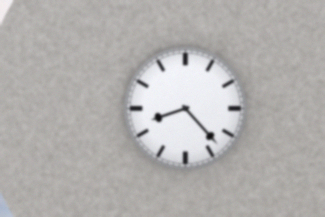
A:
8 h 23 min
